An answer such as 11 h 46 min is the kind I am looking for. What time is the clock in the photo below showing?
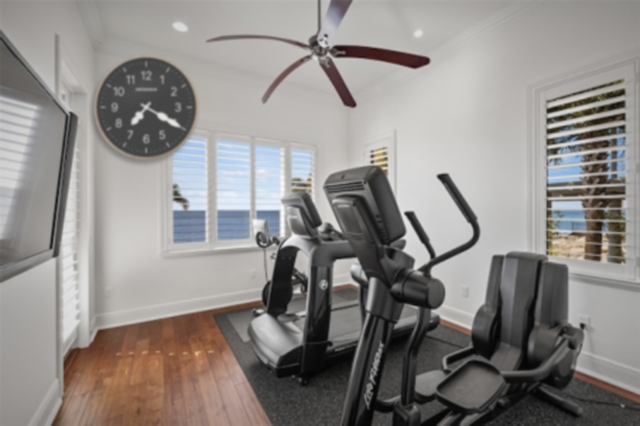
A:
7 h 20 min
